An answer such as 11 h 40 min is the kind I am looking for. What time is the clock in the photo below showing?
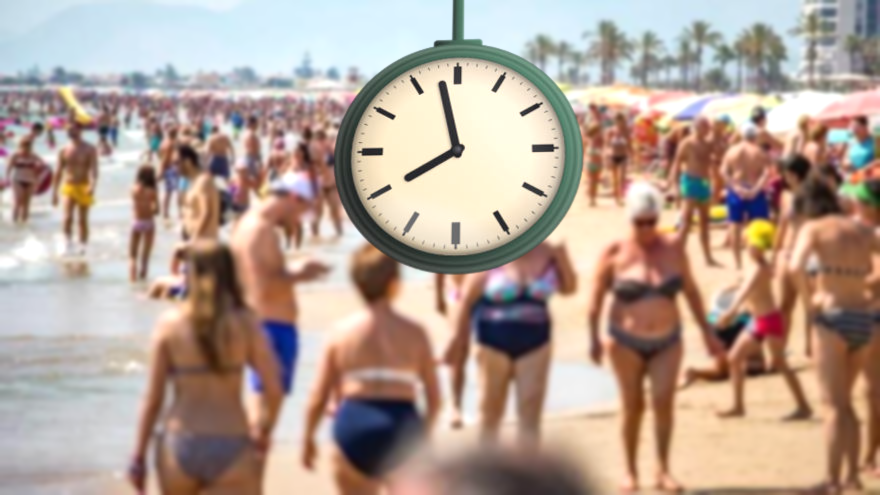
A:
7 h 58 min
